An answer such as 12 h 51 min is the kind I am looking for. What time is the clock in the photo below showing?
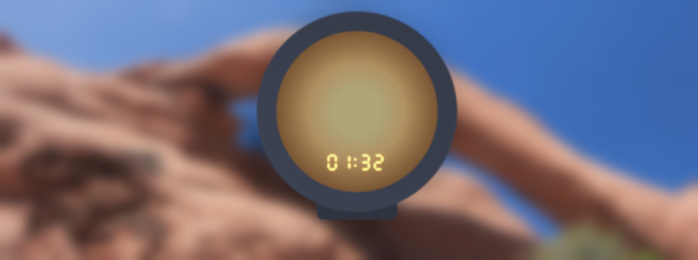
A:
1 h 32 min
